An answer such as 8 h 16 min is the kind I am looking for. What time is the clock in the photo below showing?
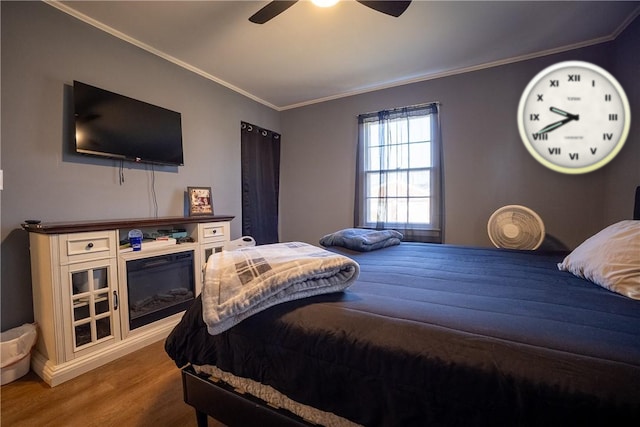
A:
9 h 41 min
